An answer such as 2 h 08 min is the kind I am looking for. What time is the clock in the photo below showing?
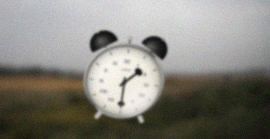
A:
1 h 30 min
